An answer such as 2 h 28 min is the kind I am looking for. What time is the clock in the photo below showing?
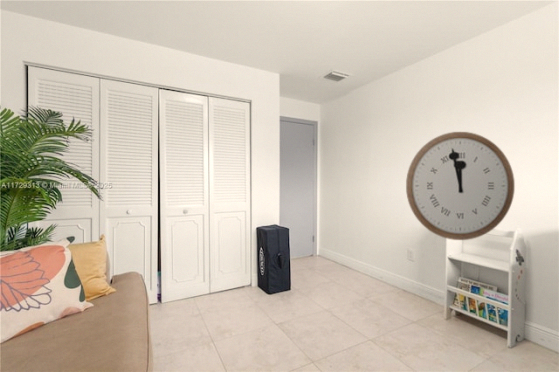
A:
11 h 58 min
